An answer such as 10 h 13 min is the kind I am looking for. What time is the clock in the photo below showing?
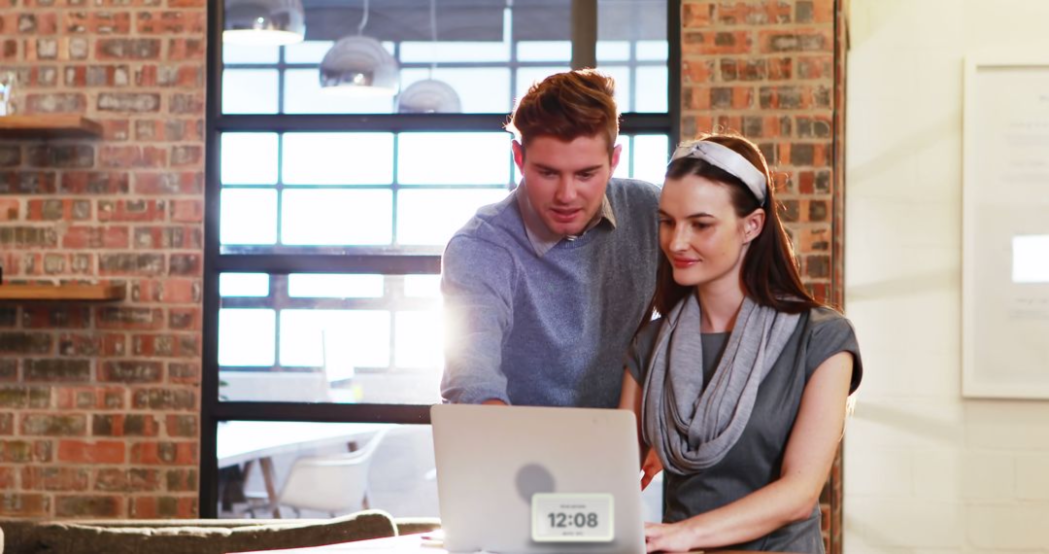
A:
12 h 08 min
